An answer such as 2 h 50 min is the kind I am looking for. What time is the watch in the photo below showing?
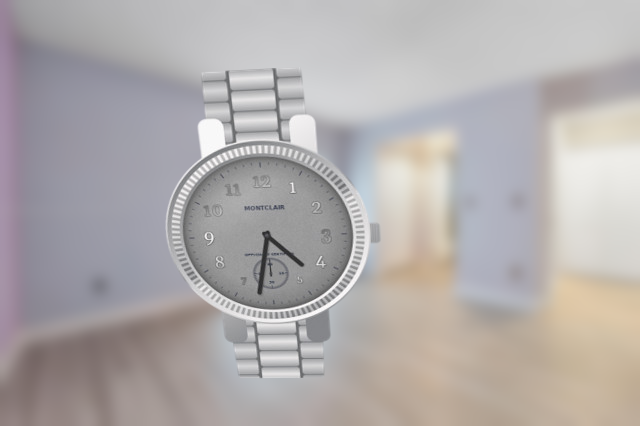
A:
4 h 32 min
